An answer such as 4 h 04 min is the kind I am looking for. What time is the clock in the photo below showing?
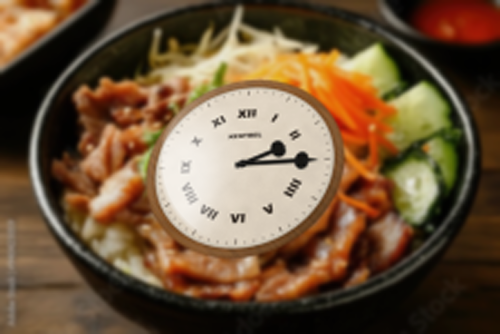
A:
2 h 15 min
